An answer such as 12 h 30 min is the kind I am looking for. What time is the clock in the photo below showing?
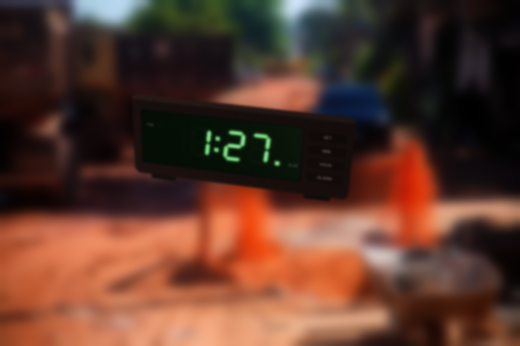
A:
1 h 27 min
